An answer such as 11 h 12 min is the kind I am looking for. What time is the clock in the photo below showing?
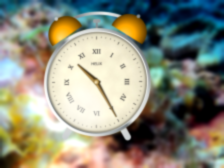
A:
10 h 25 min
